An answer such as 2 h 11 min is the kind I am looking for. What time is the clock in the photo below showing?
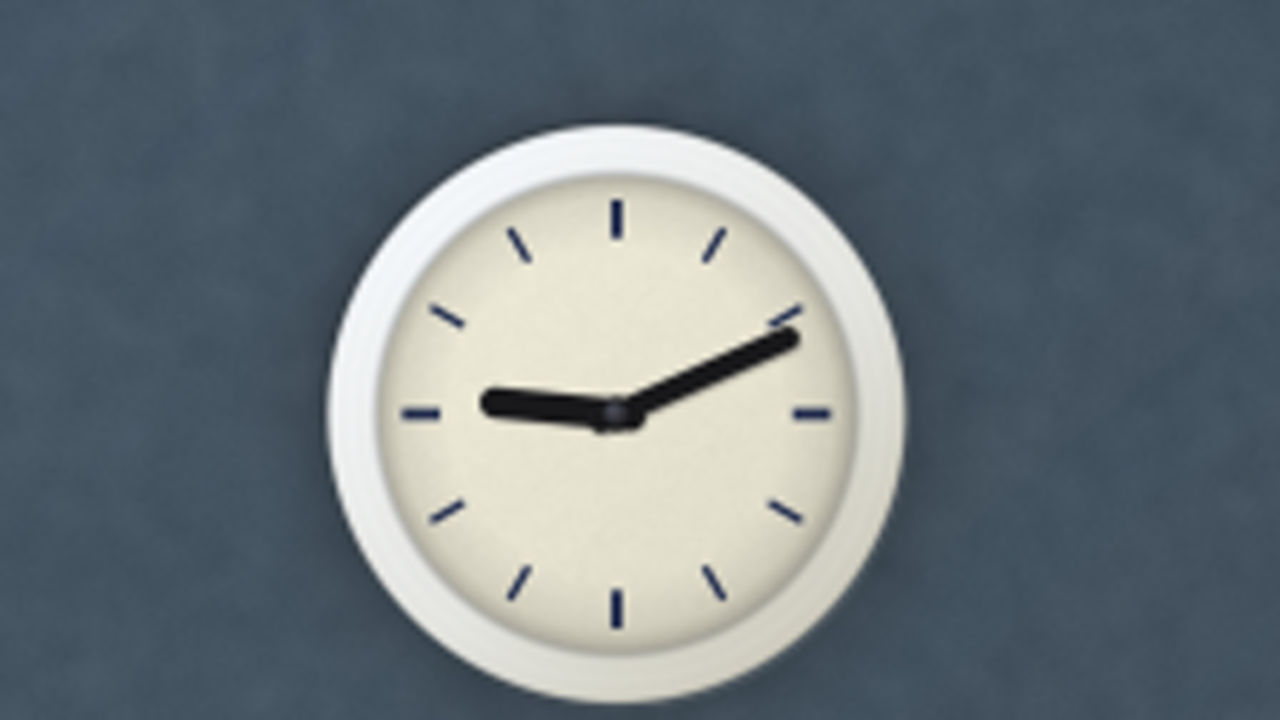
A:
9 h 11 min
